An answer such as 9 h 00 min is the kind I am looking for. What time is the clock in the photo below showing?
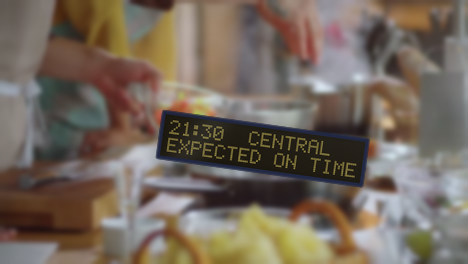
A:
21 h 30 min
